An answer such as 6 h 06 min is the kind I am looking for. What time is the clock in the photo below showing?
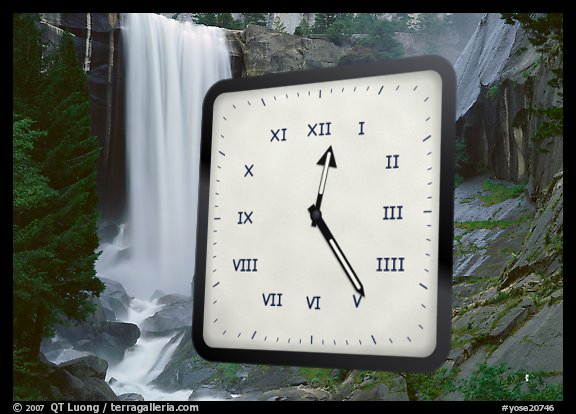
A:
12 h 24 min
